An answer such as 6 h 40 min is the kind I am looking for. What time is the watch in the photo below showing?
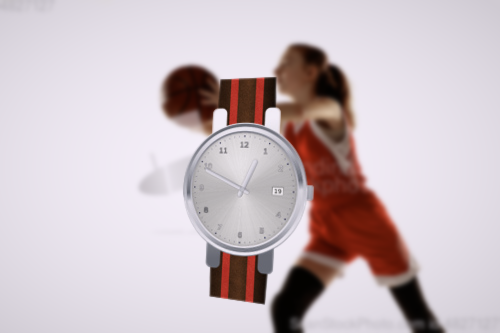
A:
12 h 49 min
